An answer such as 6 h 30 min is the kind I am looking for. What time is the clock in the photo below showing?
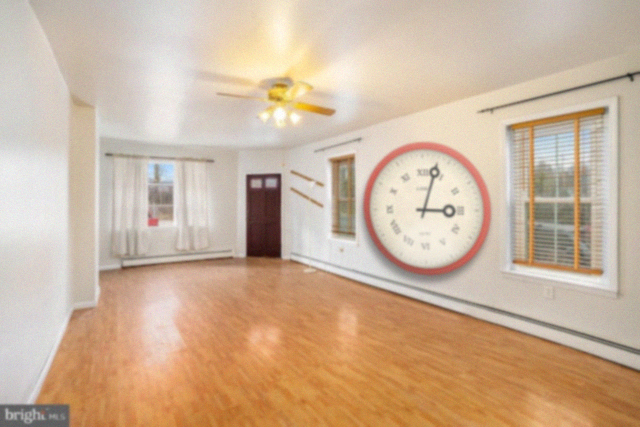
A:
3 h 03 min
